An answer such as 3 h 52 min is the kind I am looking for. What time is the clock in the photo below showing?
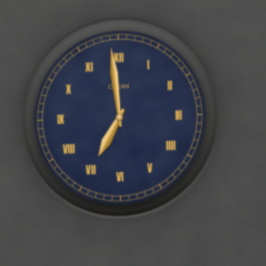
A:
6 h 59 min
